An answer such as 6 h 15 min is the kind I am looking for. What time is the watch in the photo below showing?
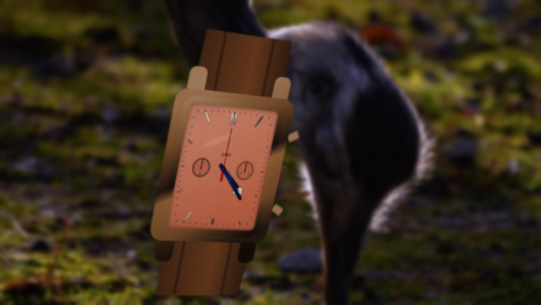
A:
4 h 23 min
